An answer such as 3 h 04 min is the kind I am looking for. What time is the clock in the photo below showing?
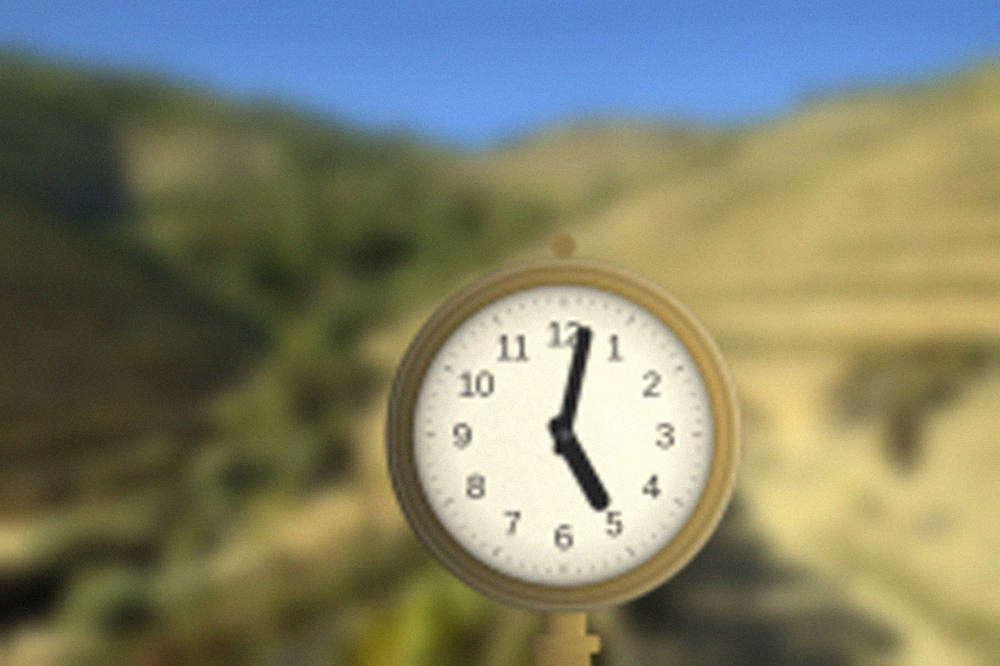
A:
5 h 02 min
